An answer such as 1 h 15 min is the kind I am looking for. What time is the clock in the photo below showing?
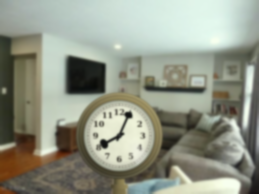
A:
8 h 04 min
